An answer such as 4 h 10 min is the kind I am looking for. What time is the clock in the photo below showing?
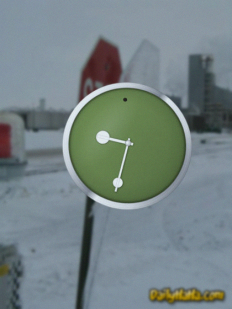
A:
9 h 33 min
